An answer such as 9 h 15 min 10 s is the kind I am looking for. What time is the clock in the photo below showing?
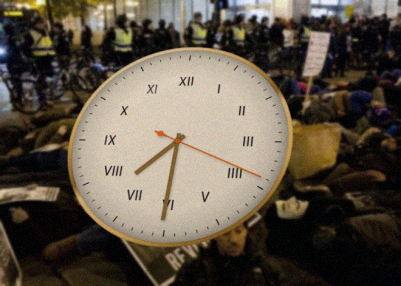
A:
7 h 30 min 19 s
